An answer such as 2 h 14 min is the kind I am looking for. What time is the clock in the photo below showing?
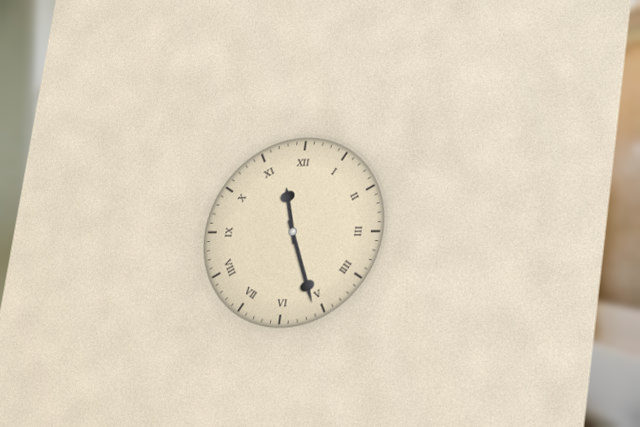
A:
11 h 26 min
